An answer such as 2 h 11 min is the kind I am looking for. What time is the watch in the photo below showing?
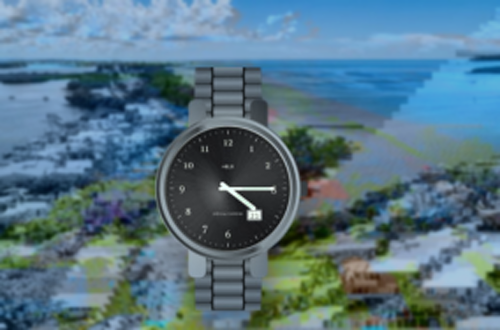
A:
4 h 15 min
